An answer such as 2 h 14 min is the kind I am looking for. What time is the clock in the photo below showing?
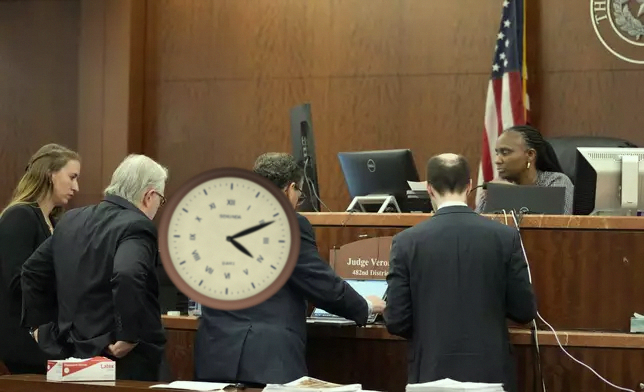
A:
4 h 11 min
